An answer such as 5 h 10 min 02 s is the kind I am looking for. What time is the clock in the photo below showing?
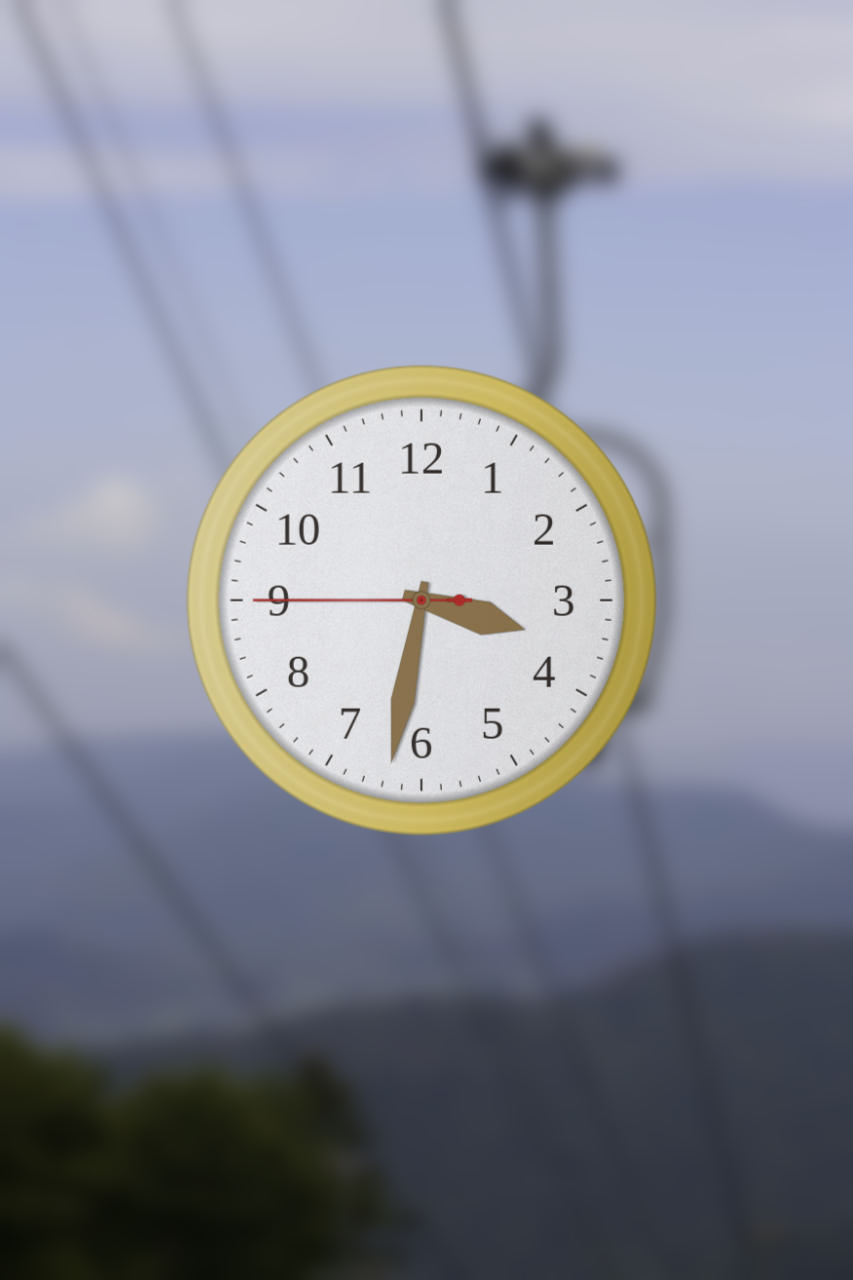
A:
3 h 31 min 45 s
